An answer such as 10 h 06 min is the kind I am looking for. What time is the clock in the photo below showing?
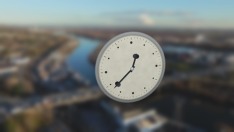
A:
12 h 38 min
